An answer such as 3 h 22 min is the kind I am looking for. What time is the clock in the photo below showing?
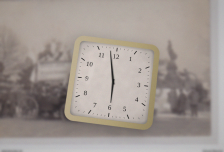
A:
5 h 58 min
